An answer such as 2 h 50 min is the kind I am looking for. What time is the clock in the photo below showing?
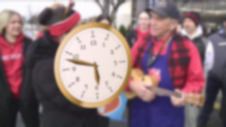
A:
5 h 48 min
